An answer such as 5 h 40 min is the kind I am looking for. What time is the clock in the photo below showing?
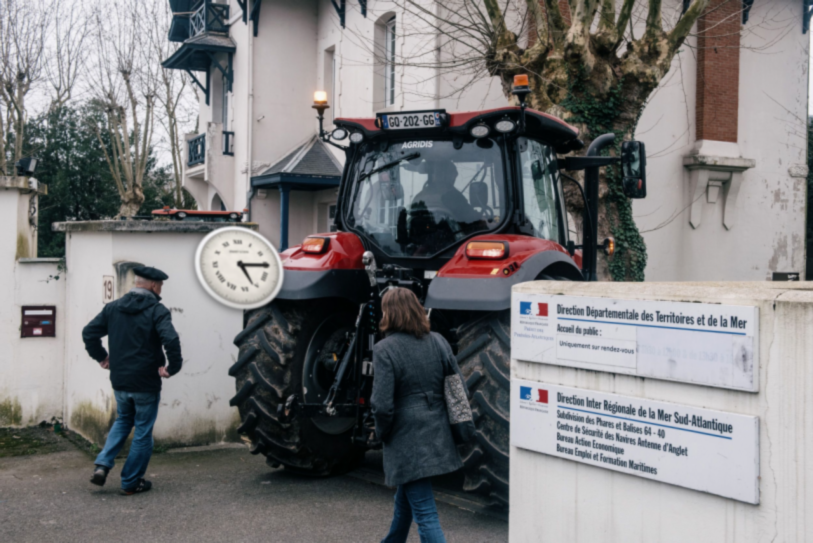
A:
5 h 15 min
